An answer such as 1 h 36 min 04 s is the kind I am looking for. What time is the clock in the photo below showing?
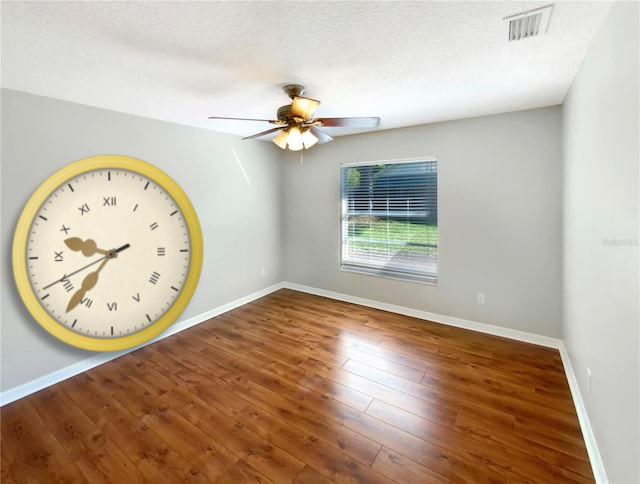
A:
9 h 36 min 41 s
